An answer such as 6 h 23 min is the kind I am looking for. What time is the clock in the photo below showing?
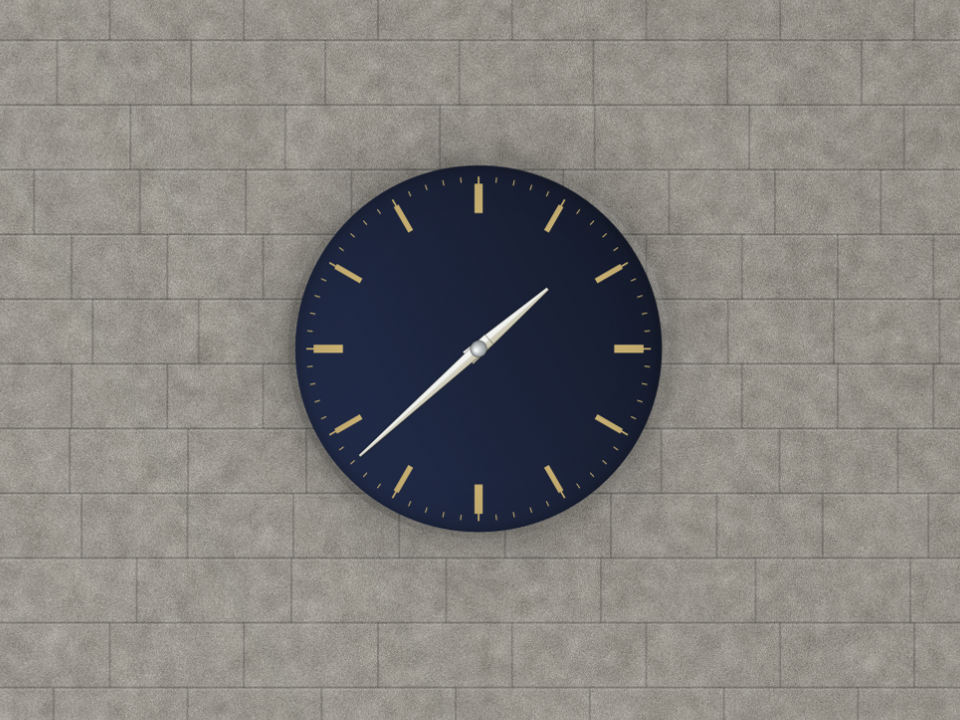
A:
1 h 38 min
